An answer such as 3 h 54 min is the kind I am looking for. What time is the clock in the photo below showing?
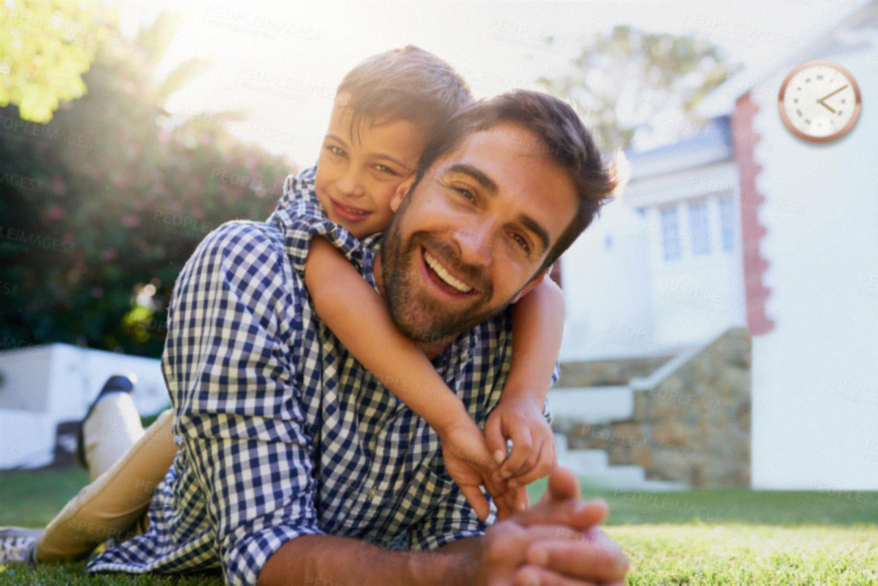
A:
4 h 10 min
